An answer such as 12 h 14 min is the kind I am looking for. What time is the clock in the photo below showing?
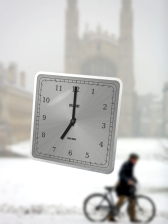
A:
7 h 00 min
